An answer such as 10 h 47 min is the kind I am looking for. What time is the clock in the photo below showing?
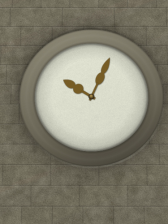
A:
10 h 04 min
